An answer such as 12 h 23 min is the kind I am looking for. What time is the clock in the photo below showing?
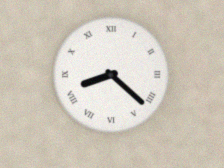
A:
8 h 22 min
